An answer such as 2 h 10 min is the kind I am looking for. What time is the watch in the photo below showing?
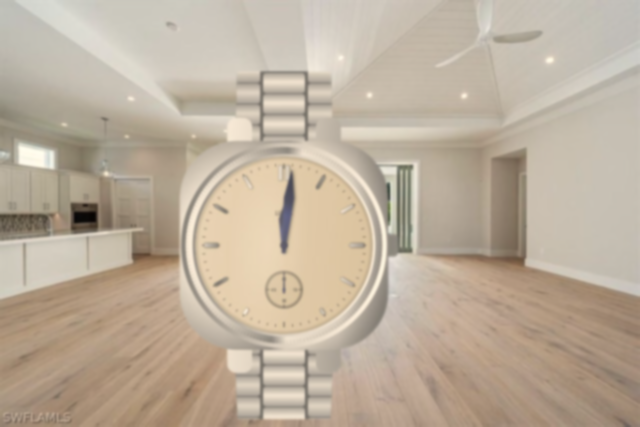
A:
12 h 01 min
